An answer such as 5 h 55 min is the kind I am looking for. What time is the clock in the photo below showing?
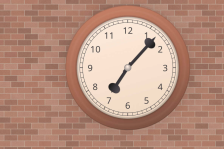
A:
7 h 07 min
